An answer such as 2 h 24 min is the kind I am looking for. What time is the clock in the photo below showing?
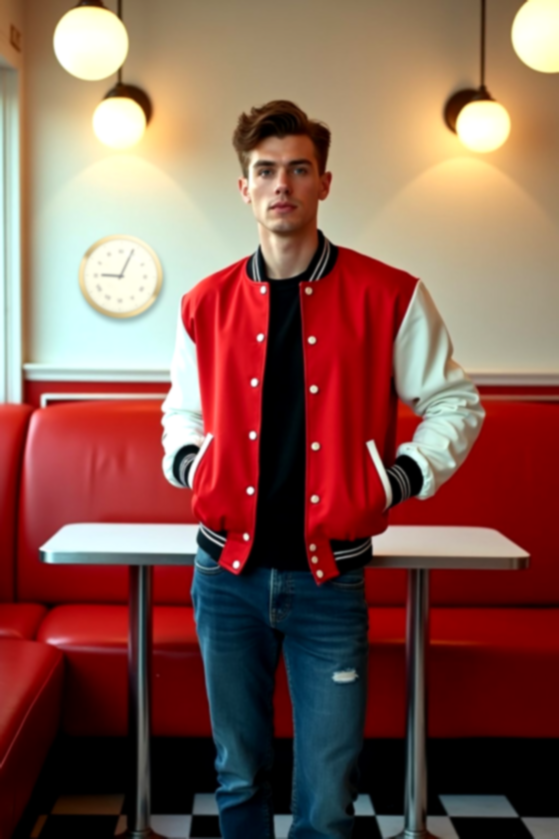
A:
9 h 04 min
